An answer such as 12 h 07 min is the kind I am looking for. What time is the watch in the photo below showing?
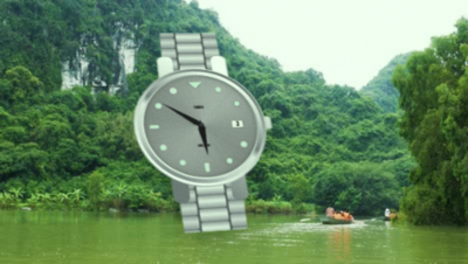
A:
5 h 51 min
